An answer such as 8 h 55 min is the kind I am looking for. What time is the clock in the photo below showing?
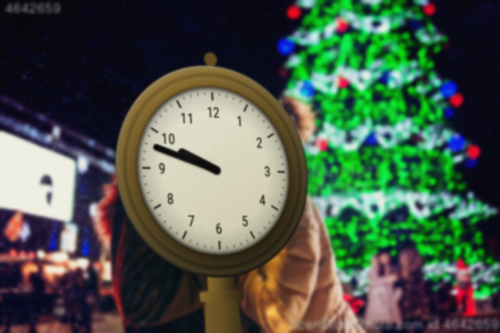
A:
9 h 48 min
